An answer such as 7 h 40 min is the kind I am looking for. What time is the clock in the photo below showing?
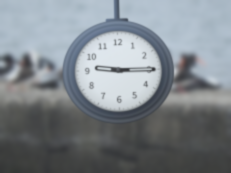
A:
9 h 15 min
